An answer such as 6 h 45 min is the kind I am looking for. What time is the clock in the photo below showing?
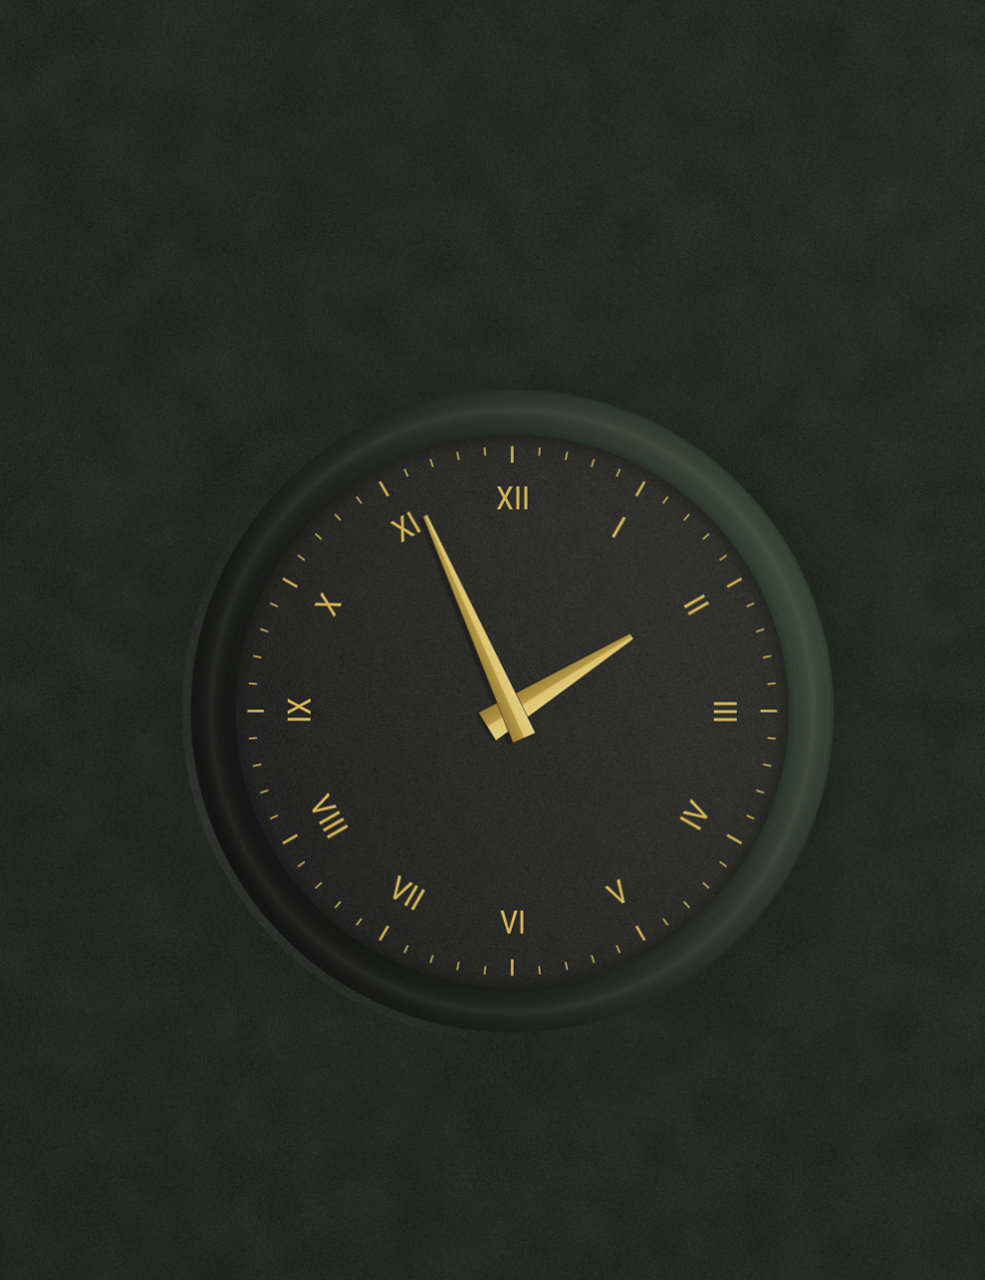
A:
1 h 56 min
